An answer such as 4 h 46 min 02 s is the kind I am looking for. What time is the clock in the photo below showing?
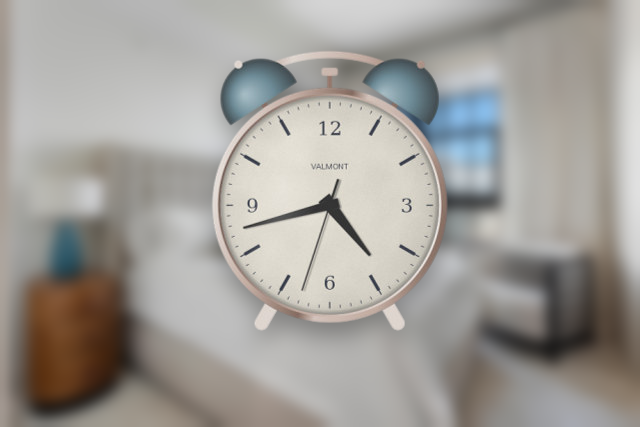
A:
4 h 42 min 33 s
